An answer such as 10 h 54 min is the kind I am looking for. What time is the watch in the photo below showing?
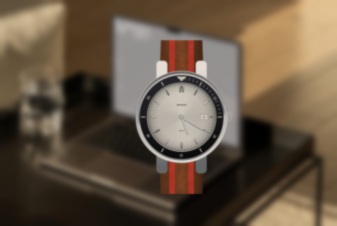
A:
5 h 20 min
